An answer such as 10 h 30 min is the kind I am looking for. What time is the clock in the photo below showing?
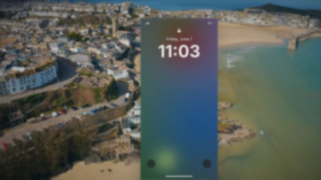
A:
11 h 03 min
